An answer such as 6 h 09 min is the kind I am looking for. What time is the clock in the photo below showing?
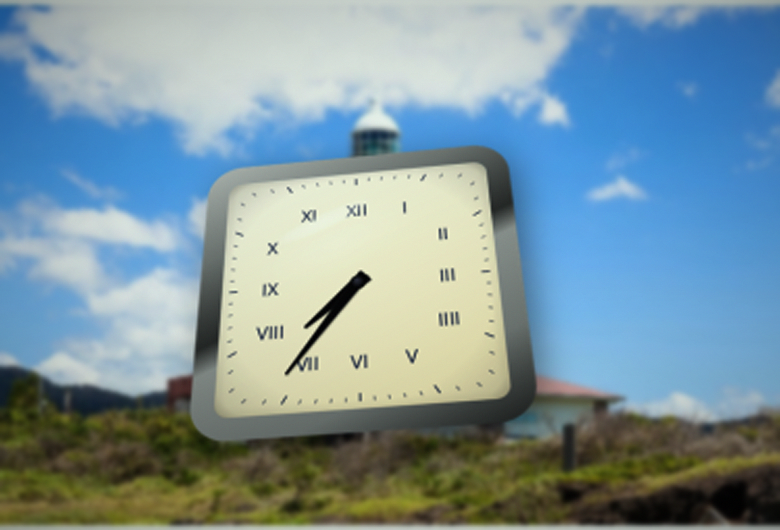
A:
7 h 36 min
